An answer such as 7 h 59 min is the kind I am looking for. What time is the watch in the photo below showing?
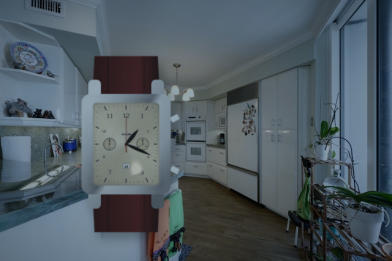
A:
1 h 19 min
